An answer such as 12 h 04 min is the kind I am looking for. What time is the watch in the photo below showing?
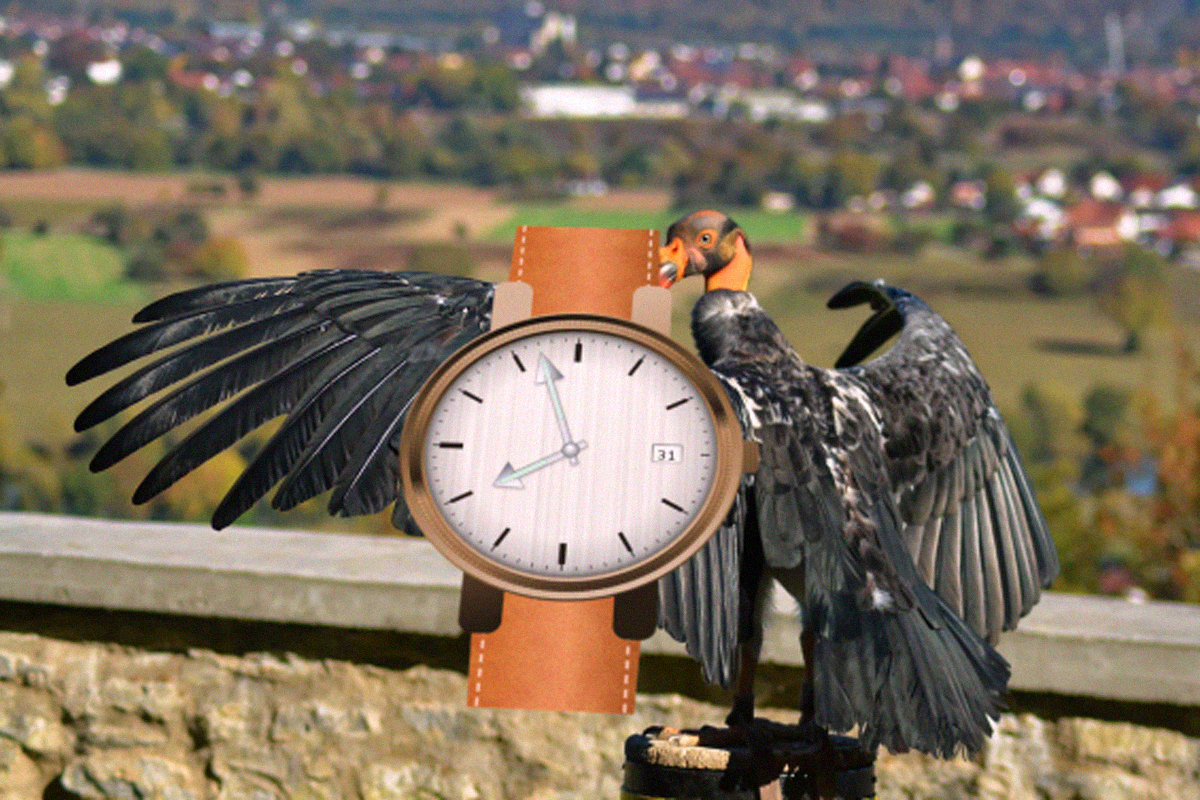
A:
7 h 57 min
